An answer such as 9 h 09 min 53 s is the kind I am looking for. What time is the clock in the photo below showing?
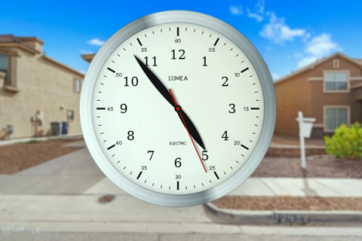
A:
4 h 53 min 26 s
